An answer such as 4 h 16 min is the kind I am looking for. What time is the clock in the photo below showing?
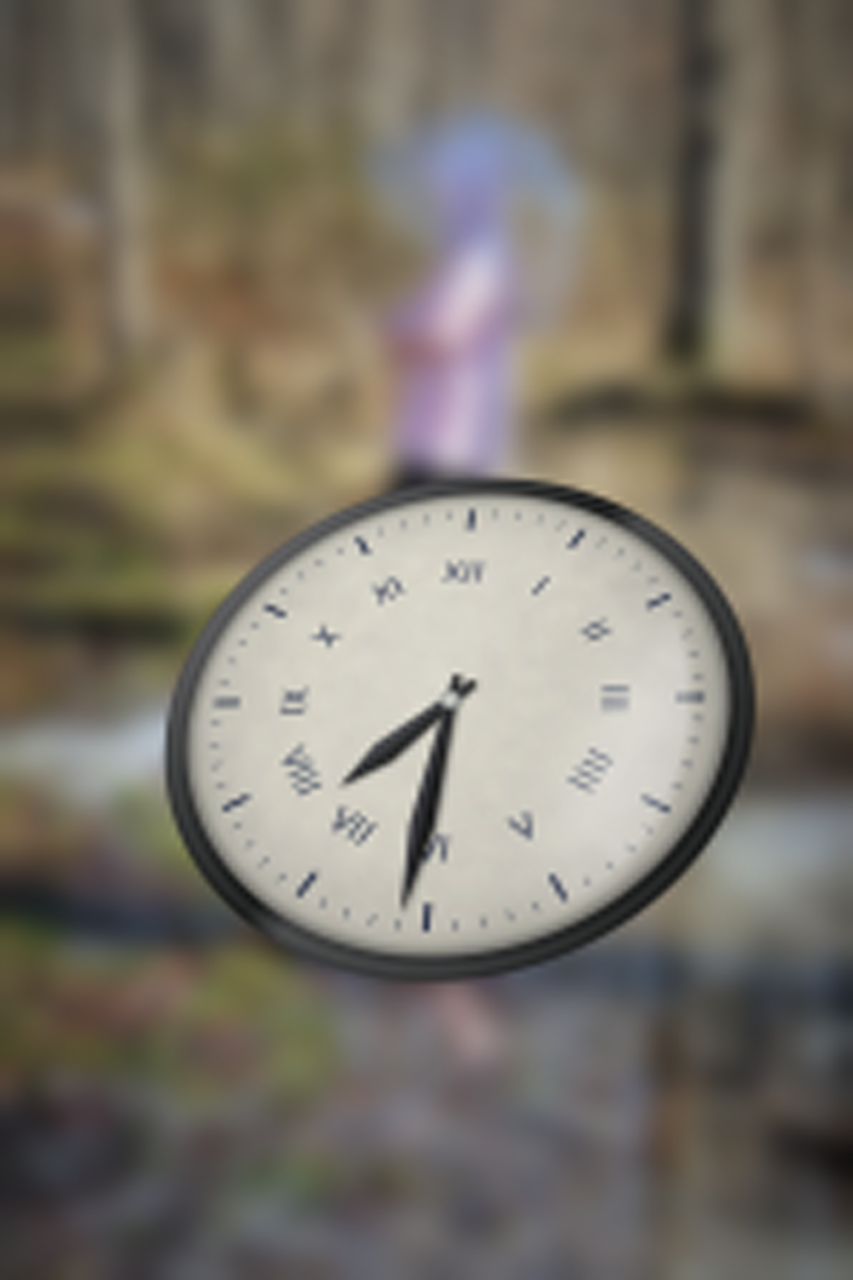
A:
7 h 31 min
